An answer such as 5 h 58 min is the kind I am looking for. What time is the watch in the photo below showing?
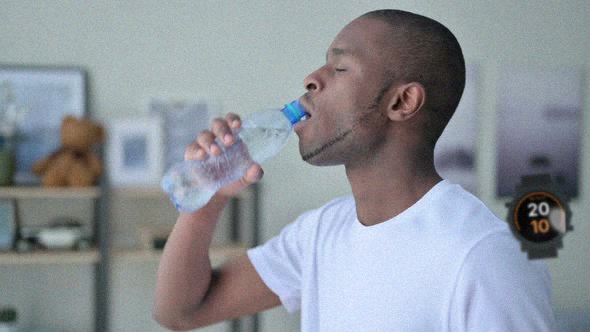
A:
20 h 10 min
